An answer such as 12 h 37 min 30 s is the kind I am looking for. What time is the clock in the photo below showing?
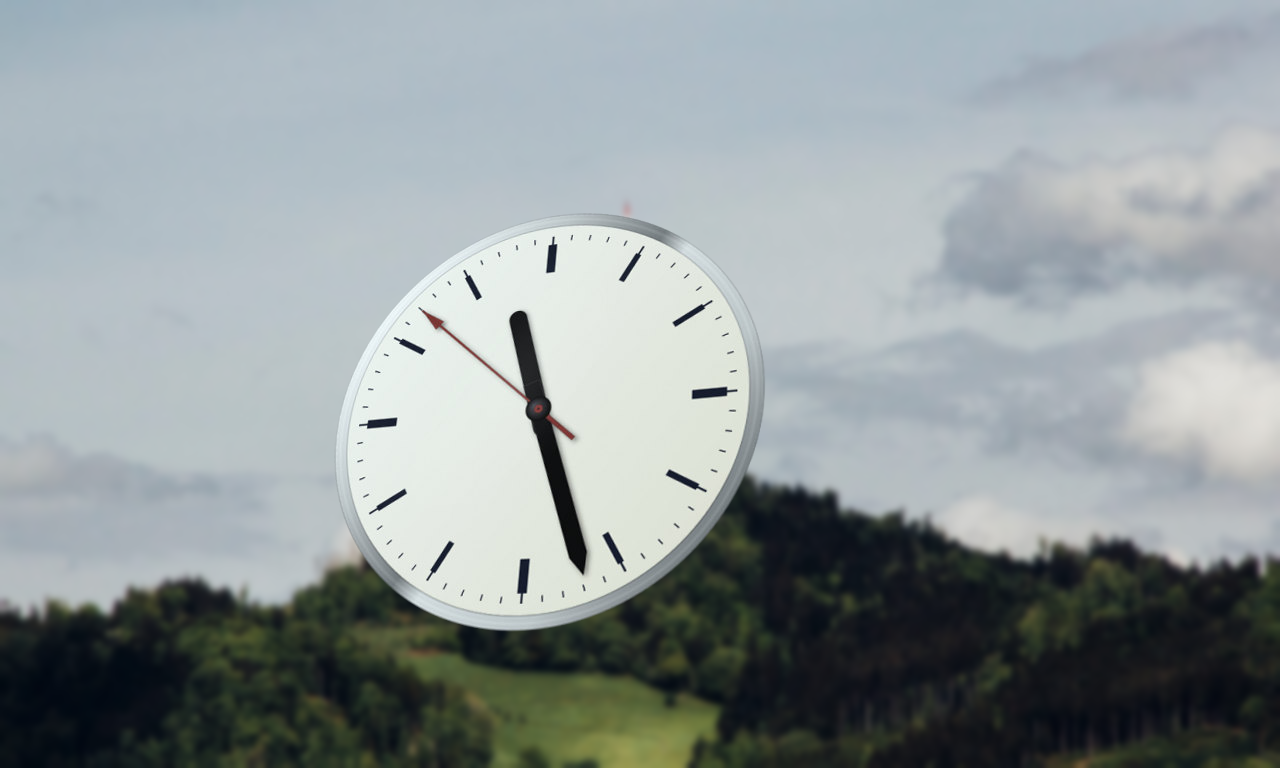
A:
11 h 26 min 52 s
